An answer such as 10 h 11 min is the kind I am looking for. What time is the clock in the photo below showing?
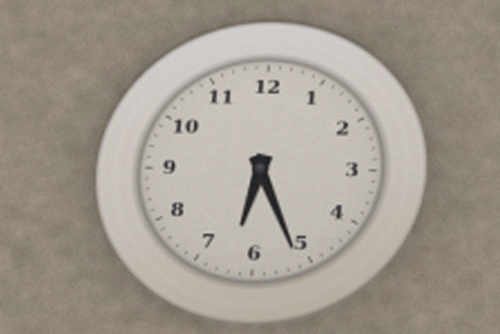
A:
6 h 26 min
